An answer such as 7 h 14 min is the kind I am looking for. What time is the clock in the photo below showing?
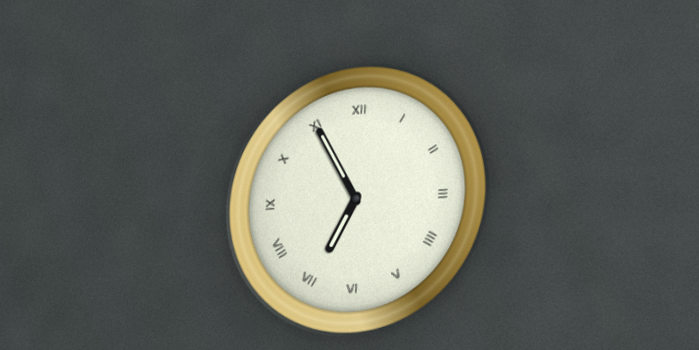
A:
6 h 55 min
